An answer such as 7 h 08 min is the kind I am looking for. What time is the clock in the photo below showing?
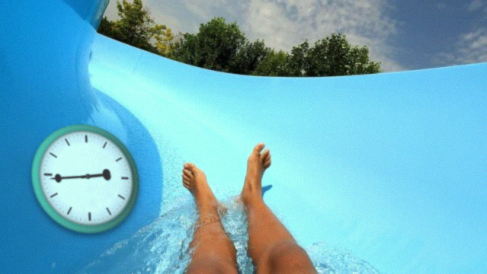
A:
2 h 44 min
